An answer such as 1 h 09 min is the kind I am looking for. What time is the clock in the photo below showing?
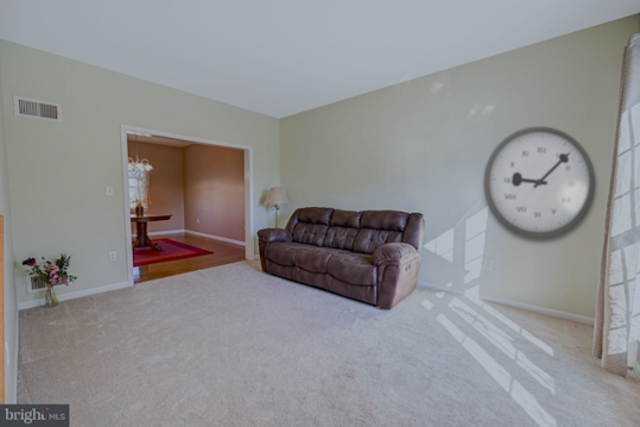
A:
9 h 07 min
